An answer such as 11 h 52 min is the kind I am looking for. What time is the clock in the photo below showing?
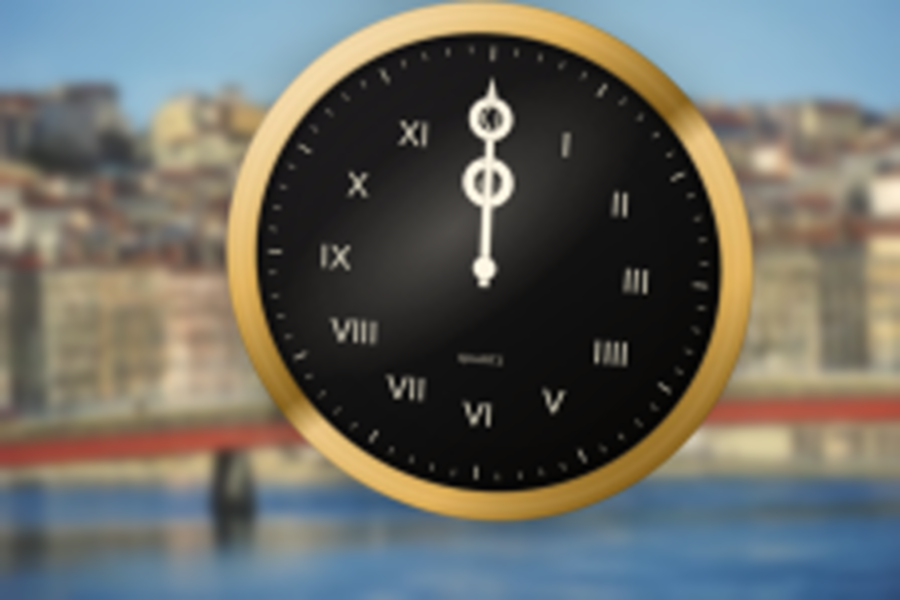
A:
12 h 00 min
